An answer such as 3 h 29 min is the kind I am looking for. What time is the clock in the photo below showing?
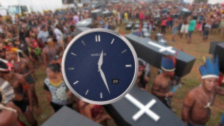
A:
12 h 27 min
